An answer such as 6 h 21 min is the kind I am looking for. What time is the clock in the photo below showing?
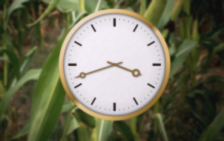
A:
3 h 42 min
